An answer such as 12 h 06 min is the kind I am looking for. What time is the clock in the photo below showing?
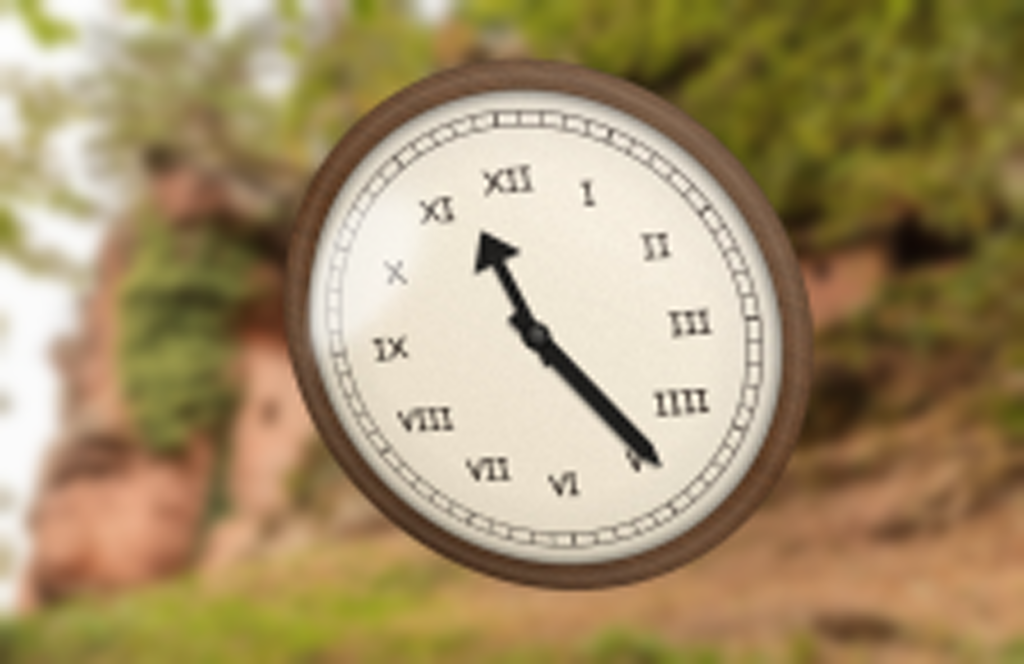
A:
11 h 24 min
